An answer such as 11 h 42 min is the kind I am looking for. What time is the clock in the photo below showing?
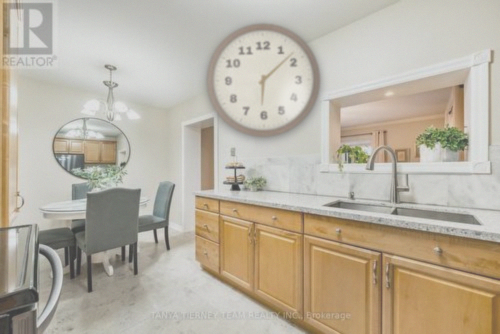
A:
6 h 08 min
